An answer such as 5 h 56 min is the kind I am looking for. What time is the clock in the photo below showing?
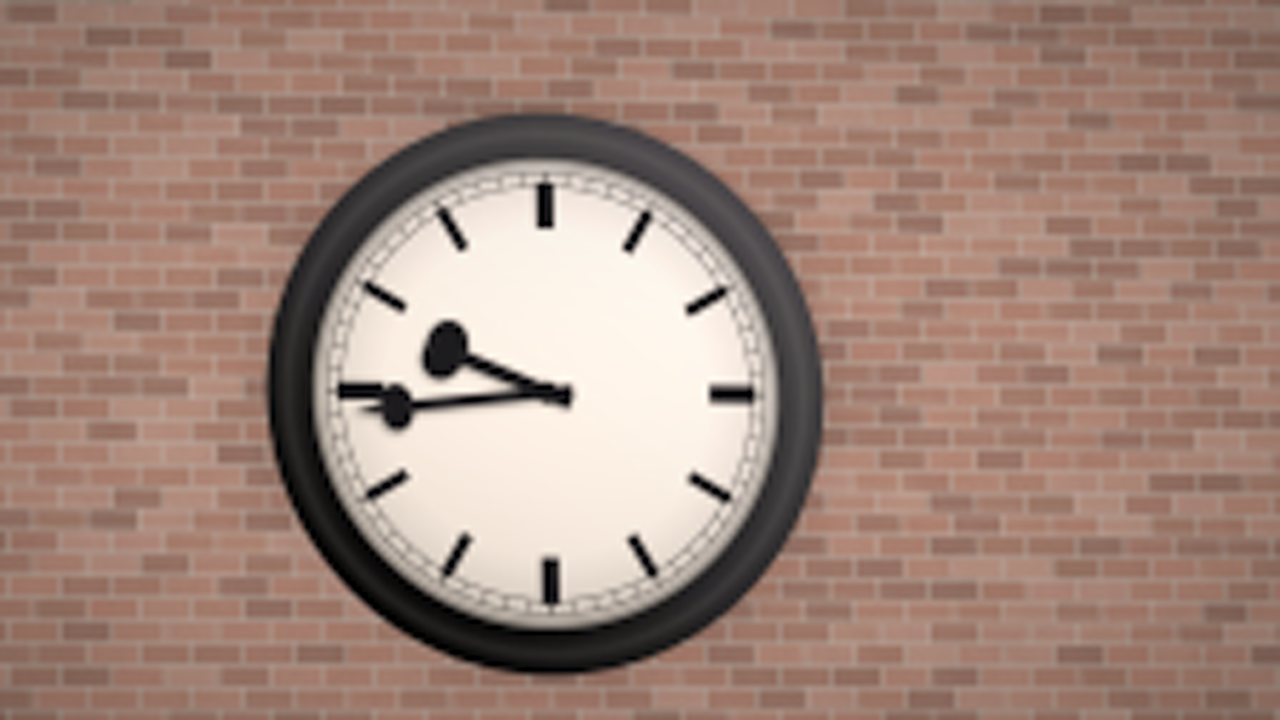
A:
9 h 44 min
